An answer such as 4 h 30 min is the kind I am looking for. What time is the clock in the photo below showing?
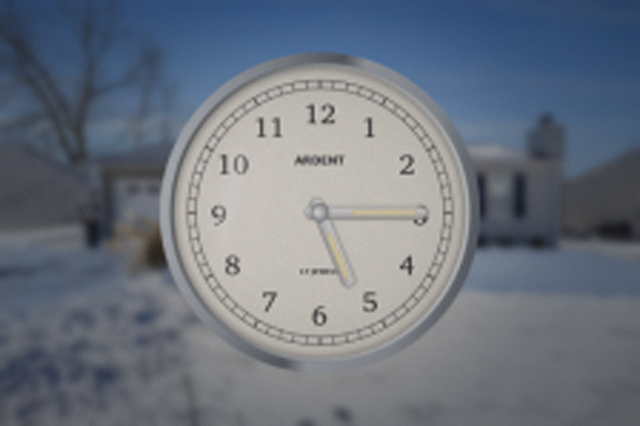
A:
5 h 15 min
